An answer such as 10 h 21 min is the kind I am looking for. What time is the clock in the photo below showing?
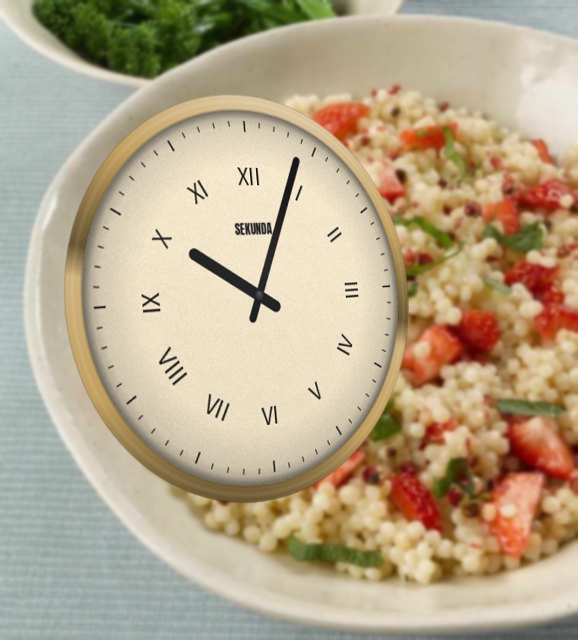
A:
10 h 04 min
